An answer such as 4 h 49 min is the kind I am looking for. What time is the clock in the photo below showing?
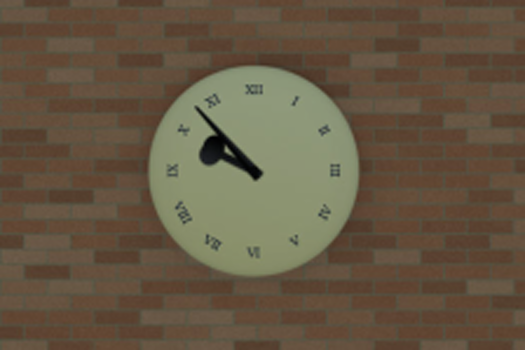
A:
9 h 53 min
